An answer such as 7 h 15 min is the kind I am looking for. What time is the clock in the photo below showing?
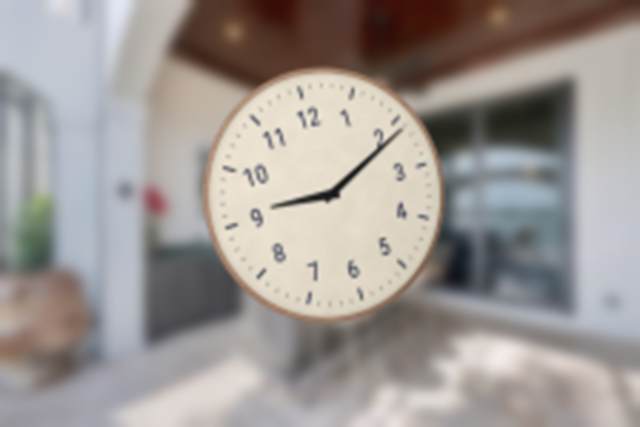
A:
9 h 11 min
